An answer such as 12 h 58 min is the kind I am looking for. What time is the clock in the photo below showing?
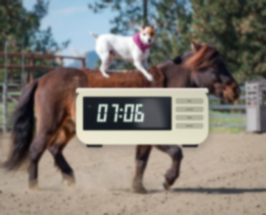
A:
7 h 06 min
